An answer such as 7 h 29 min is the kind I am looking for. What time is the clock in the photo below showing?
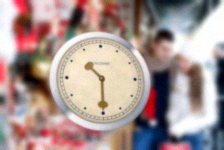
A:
10 h 30 min
